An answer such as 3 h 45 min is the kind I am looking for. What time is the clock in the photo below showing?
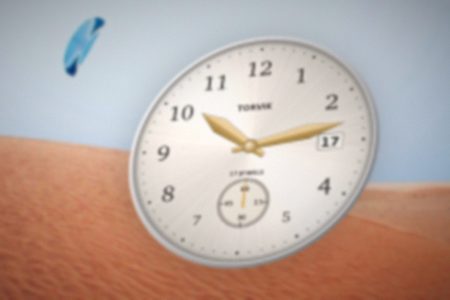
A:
10 h 13 min
